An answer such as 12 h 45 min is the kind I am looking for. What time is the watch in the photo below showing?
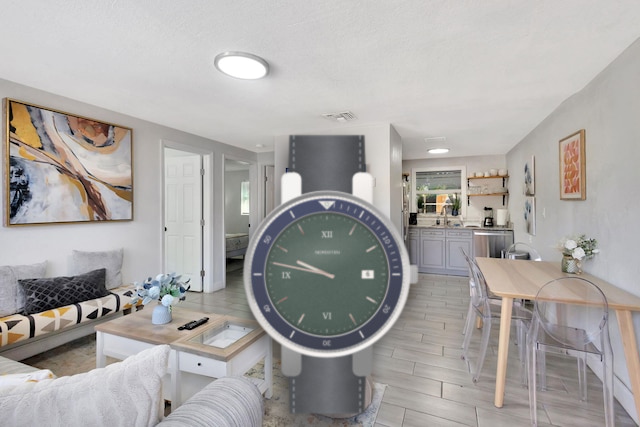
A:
9 h 47 min
